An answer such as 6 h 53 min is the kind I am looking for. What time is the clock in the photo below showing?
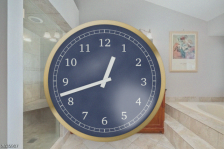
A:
12 h 42 min
